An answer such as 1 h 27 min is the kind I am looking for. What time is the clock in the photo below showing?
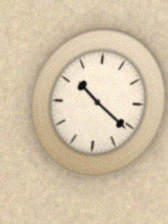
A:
10 h 21 min
